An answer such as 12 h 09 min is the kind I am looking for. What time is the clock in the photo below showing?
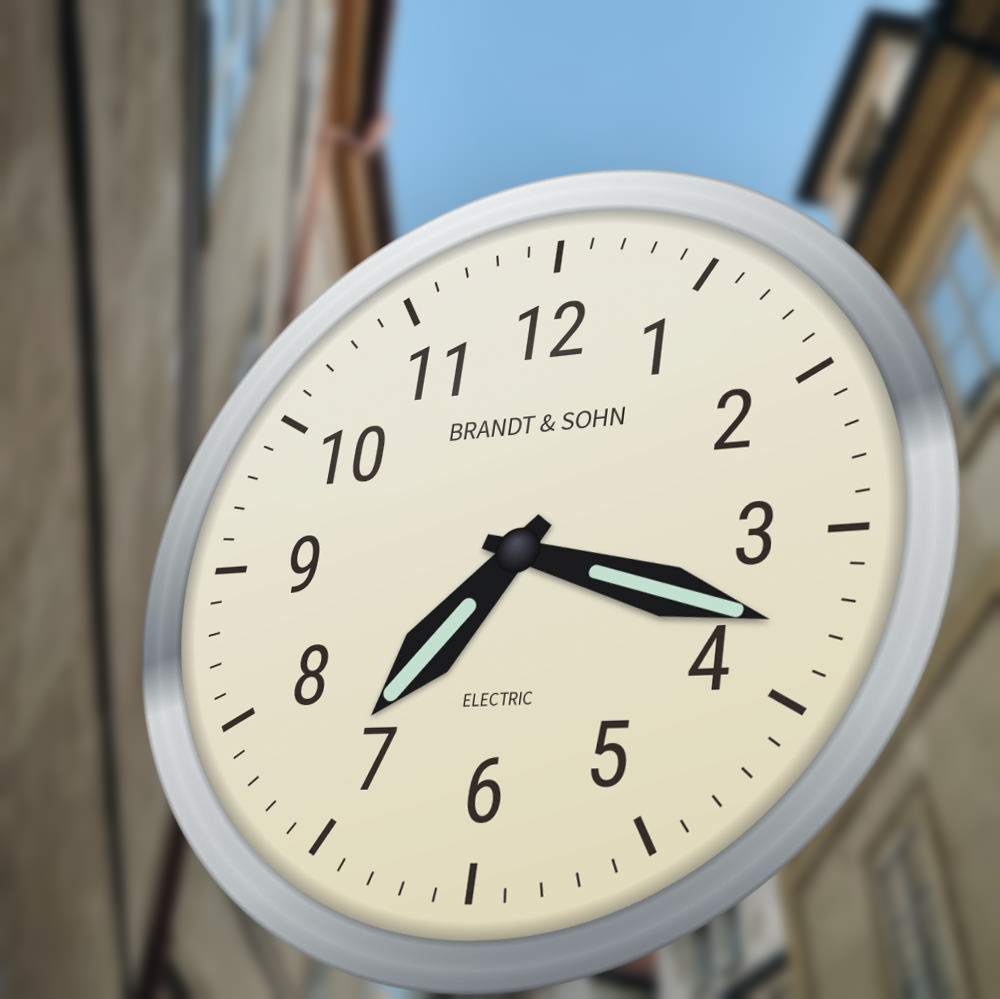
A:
7 h 18 min
